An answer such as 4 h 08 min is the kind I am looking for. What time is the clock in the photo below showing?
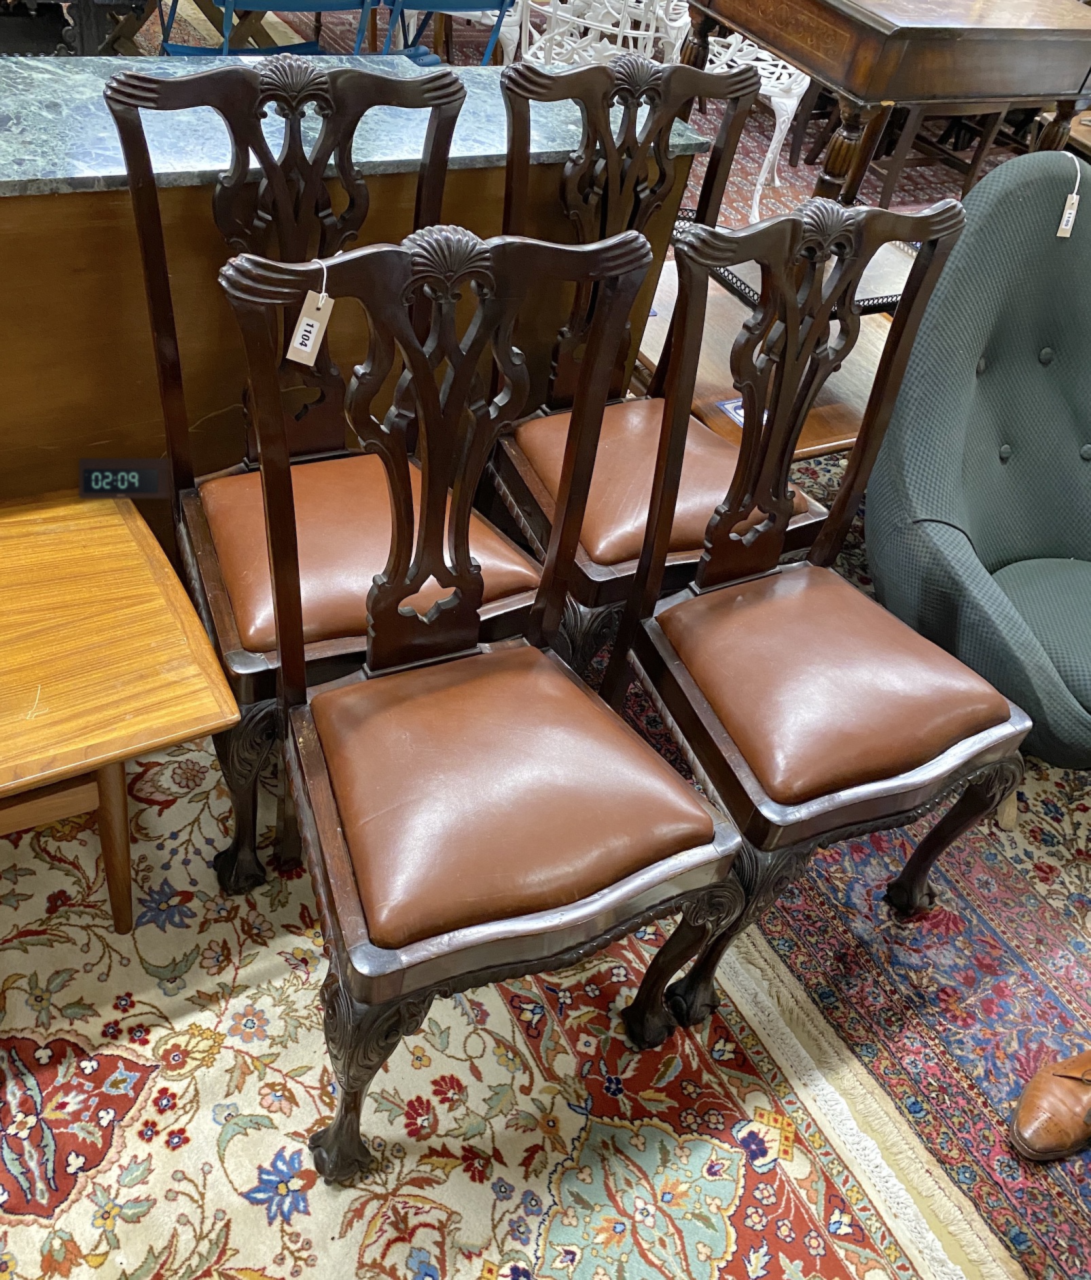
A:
2 h 09 min
